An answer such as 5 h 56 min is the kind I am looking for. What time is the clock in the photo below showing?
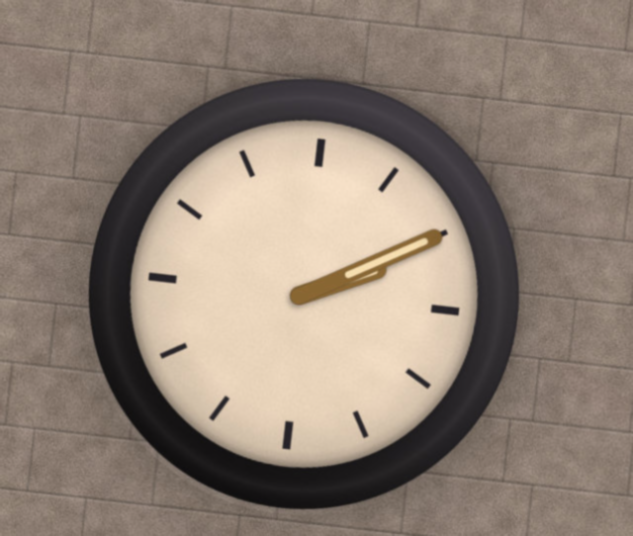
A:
2 h 10 min
